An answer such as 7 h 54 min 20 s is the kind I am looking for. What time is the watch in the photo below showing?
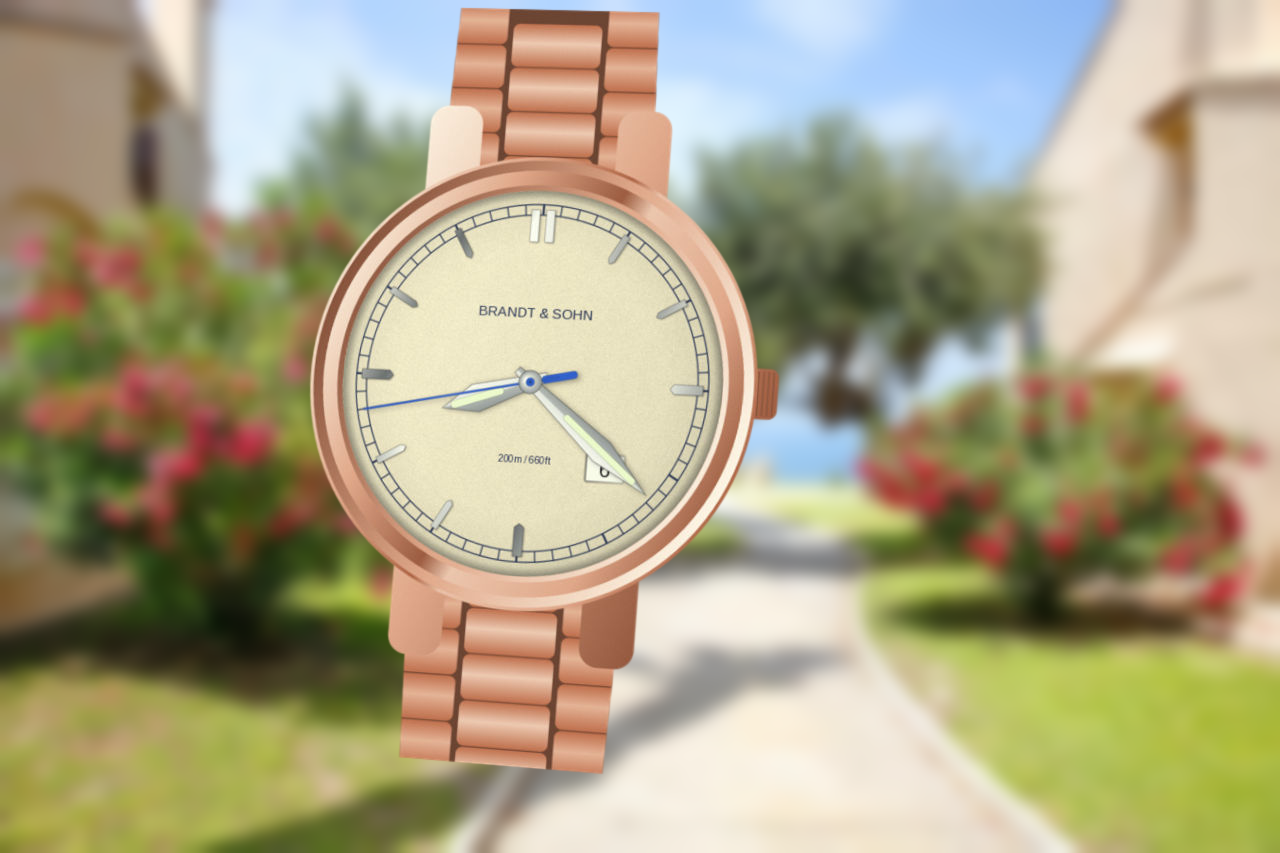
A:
8 h 21 min 43 s
